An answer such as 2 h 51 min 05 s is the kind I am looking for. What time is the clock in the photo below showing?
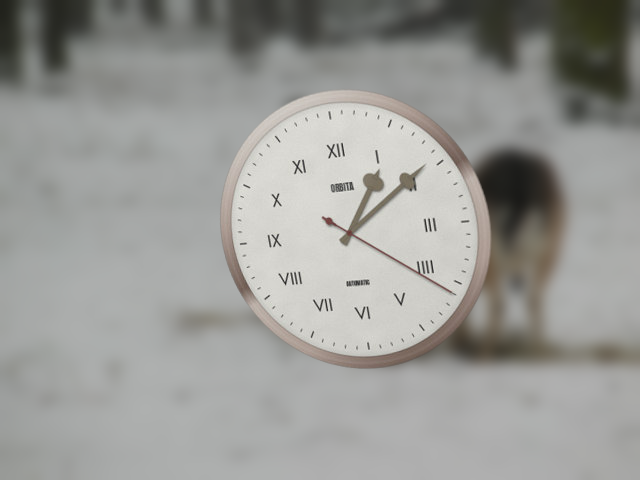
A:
1 h 09 min 21 s
